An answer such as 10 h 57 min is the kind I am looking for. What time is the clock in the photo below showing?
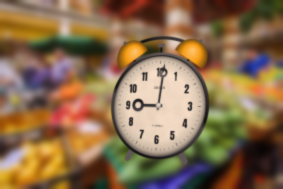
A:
9 h 01 min
